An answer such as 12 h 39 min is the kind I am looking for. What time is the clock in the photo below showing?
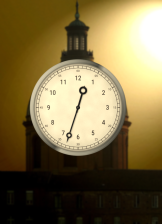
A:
12 h 33 min
